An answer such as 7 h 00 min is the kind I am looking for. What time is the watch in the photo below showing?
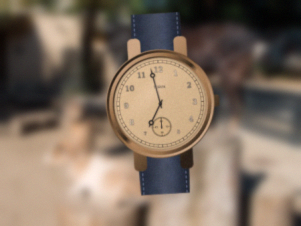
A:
6 h 58 min
